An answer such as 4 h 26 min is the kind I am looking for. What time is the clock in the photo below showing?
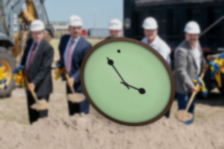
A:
3 h 56 min
